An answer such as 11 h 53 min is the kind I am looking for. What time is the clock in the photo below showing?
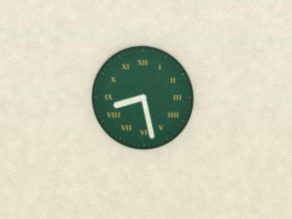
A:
8 h 28 min
